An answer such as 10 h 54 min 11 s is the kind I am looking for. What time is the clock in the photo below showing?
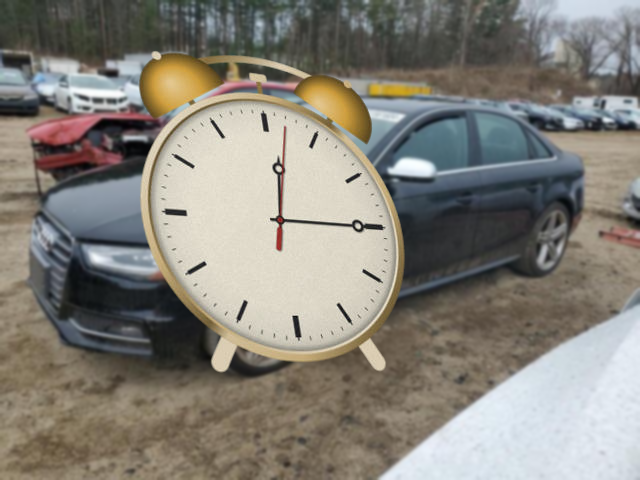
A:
12 h 15 min 02 s
